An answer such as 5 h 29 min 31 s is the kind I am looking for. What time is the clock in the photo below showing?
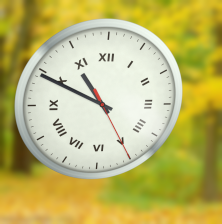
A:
10 h 49 min 25 s
